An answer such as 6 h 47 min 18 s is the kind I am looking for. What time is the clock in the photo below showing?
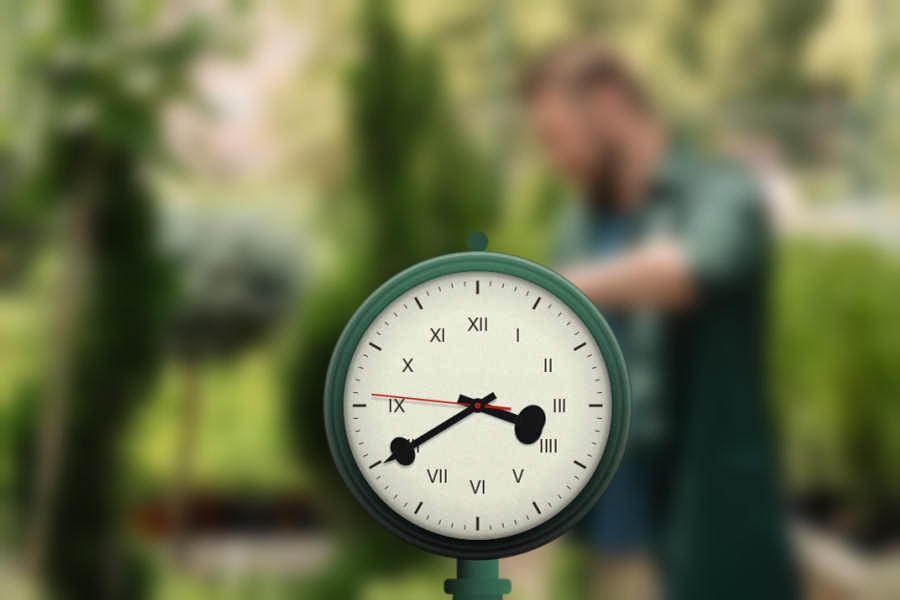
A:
3 h 39 min 46 s
